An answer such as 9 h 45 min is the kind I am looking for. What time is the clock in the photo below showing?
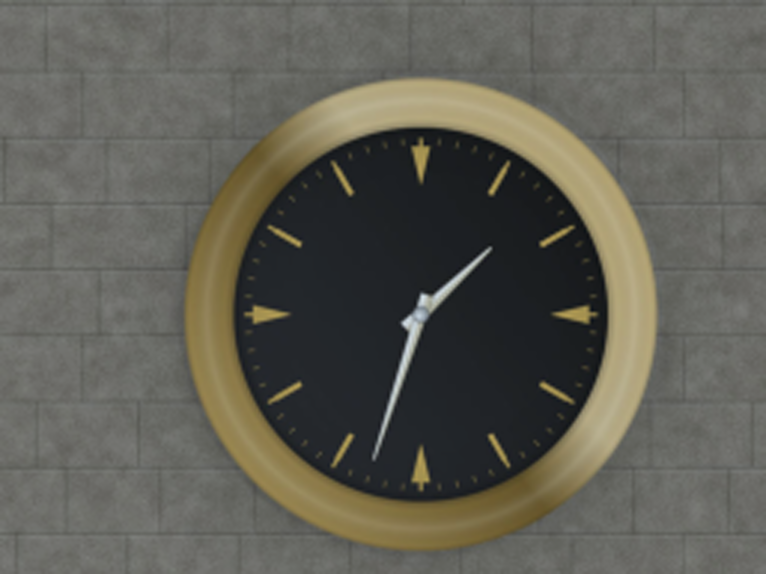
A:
1 h 33 min
